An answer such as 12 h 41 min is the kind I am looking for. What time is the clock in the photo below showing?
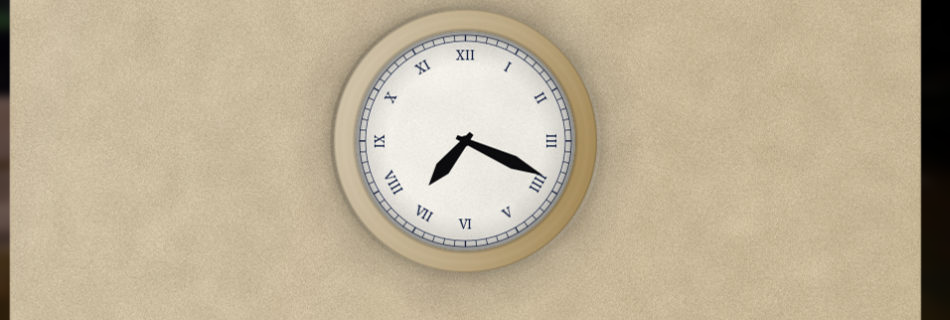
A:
7 h 19 min
